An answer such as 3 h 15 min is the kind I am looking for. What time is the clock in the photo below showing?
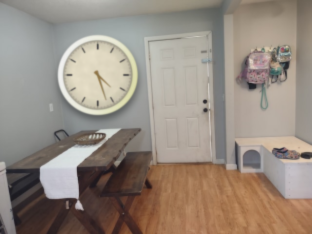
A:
4 h 27 min
